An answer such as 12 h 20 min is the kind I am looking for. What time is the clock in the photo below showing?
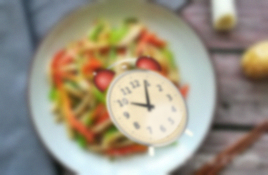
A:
10 h 04 min
